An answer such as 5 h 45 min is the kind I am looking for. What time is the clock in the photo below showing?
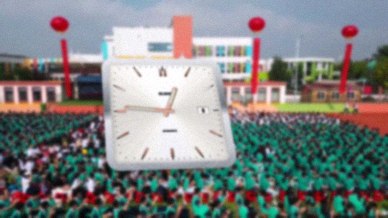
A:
12 h 46 min
